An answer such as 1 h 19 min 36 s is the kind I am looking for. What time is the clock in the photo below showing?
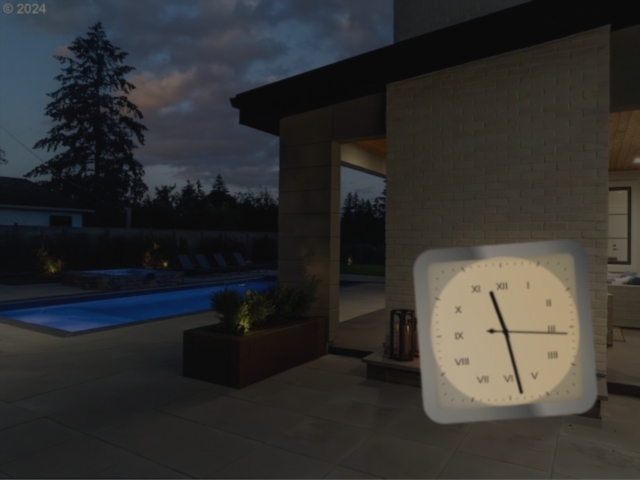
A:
11 h 28 min 16 s
